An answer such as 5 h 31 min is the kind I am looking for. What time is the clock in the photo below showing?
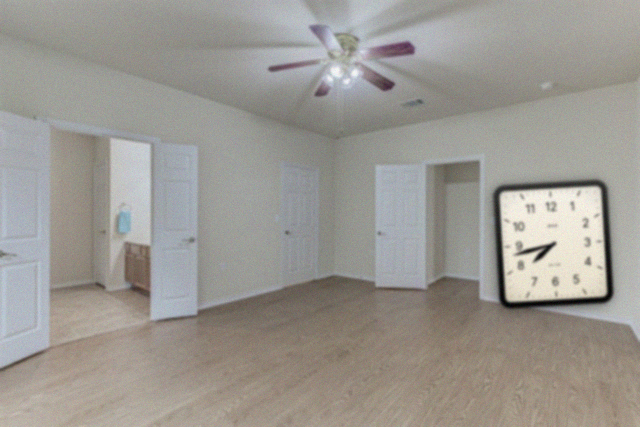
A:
7 h 43 min
